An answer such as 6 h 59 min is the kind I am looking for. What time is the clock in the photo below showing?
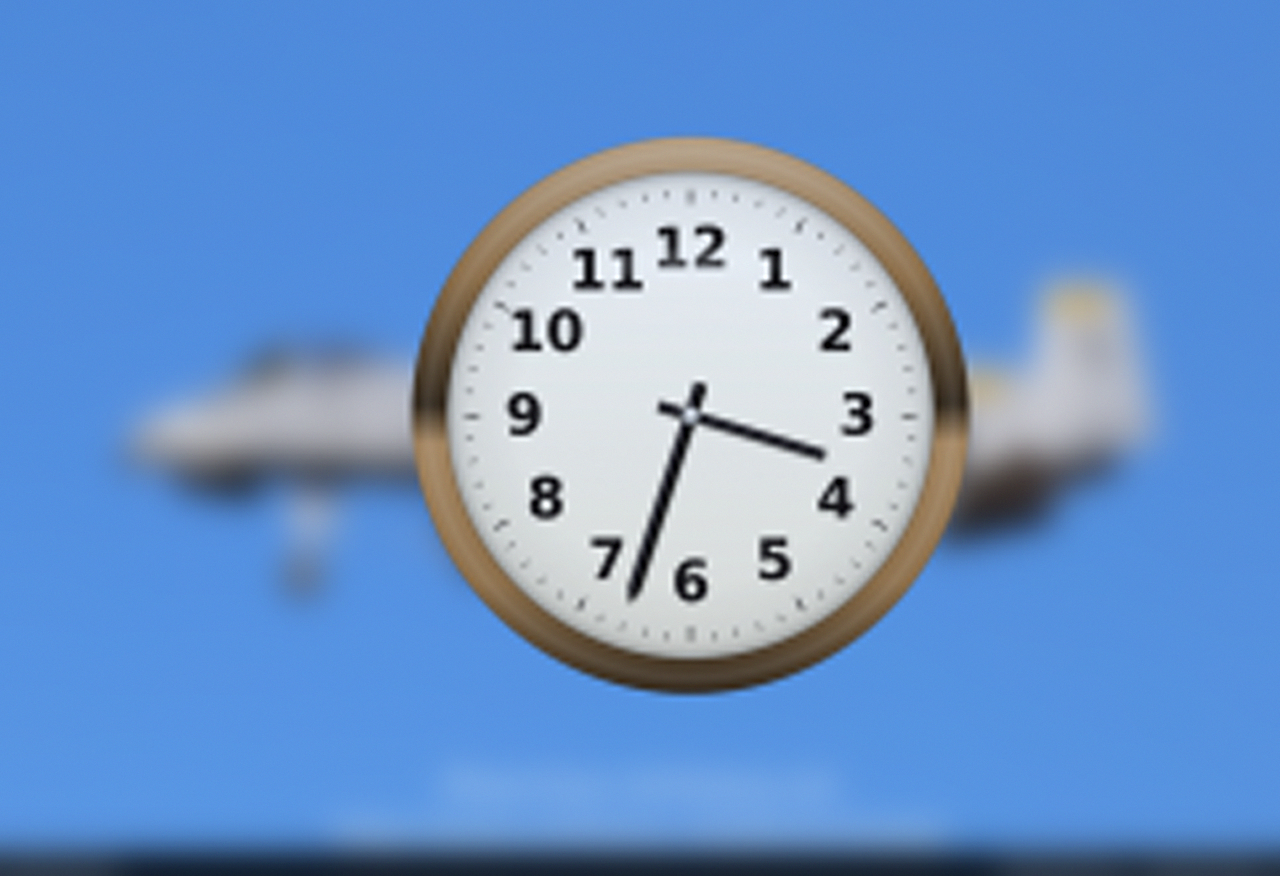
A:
3 h 33 min
